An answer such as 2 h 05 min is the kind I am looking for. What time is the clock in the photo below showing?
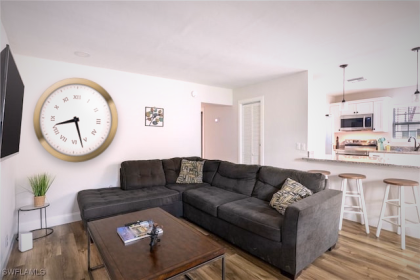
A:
8 h 27 min
